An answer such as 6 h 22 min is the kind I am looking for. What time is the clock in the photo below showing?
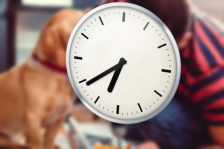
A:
6 h 39 min
